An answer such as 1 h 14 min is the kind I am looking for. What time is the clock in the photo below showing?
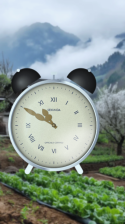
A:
10 h 50 min
